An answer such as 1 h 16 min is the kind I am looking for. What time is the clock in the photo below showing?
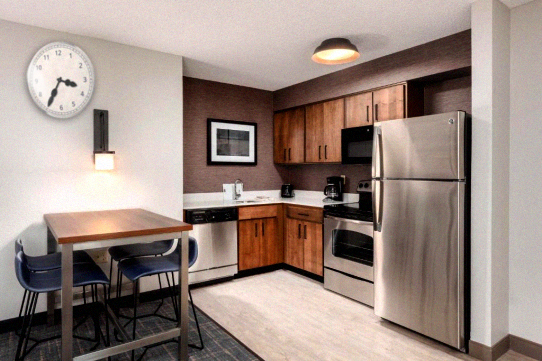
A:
3 h 35 min
